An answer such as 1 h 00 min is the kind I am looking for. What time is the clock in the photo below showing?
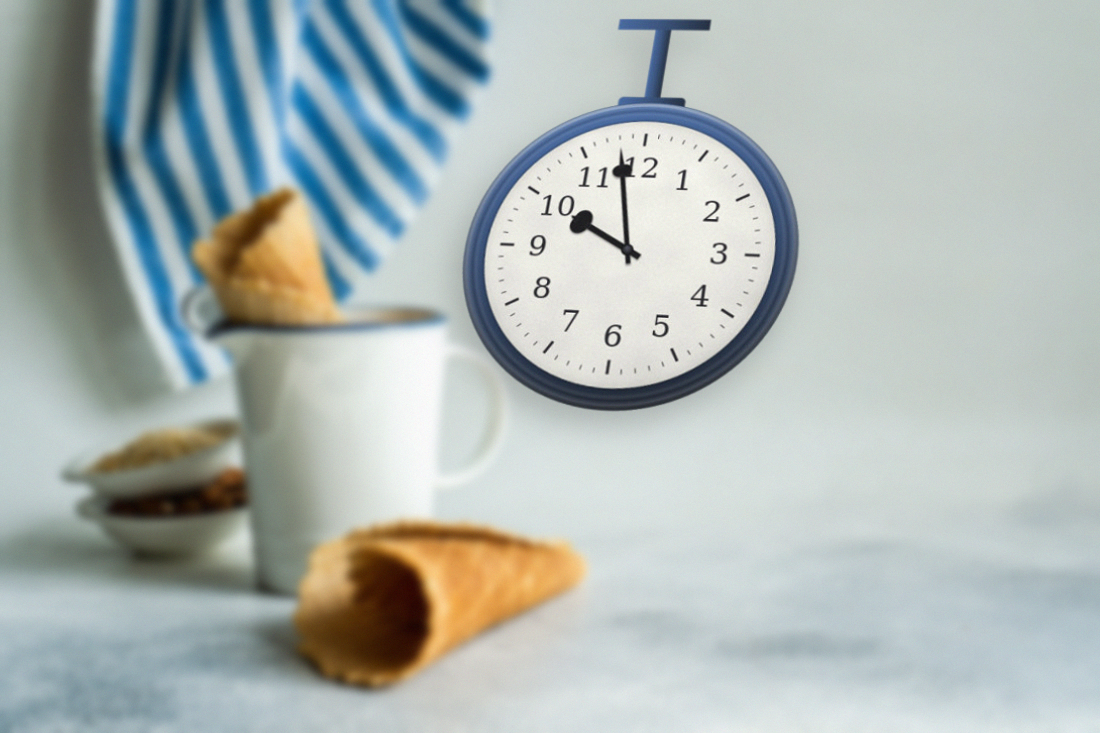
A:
9 h 58 min
